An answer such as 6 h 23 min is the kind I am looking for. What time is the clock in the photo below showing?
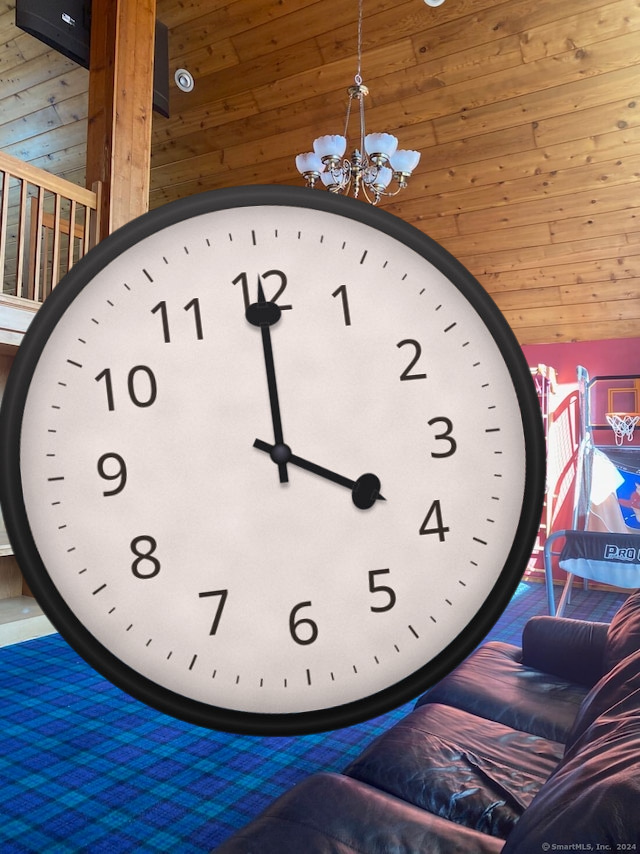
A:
4 h 00 min
